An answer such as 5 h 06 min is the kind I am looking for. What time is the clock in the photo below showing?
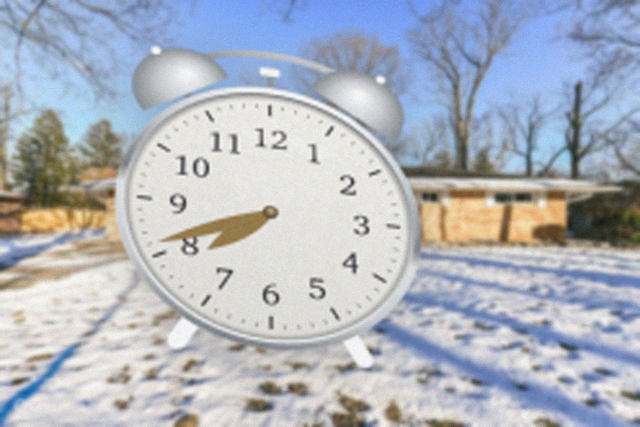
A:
7 h 41 min
